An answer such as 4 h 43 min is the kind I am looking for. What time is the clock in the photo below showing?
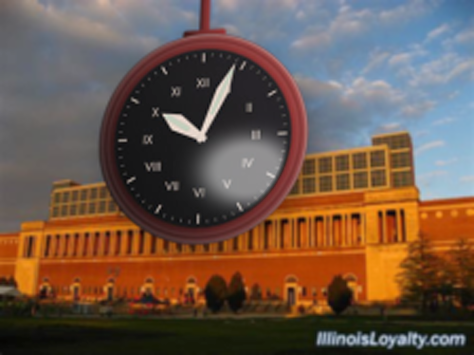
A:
10 h 04 min
